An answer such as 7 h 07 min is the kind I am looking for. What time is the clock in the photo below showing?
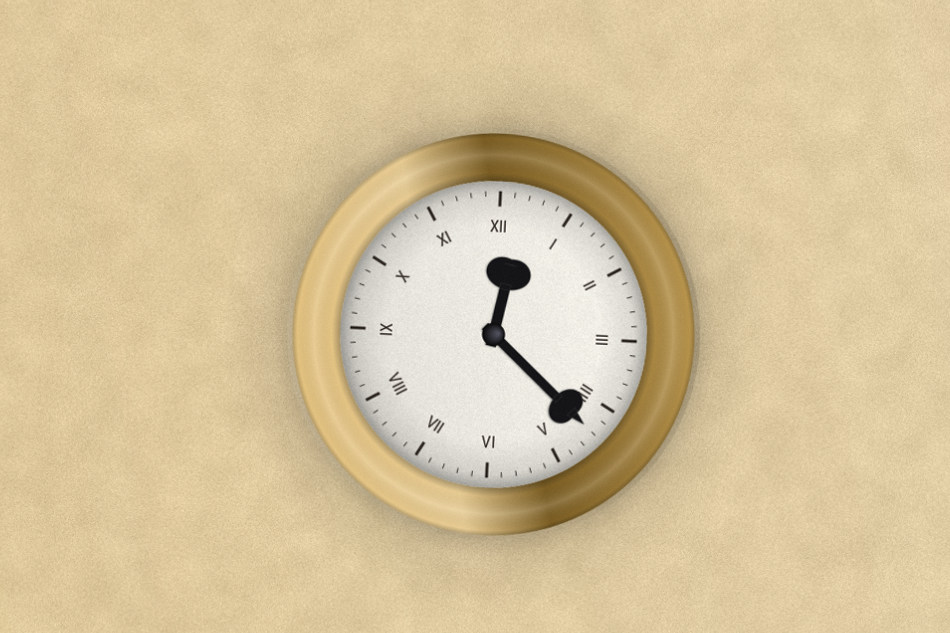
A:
12 h 22 min
